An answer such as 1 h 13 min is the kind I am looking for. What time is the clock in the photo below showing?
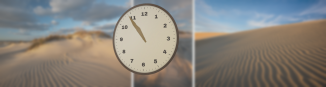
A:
10 h 54 min
